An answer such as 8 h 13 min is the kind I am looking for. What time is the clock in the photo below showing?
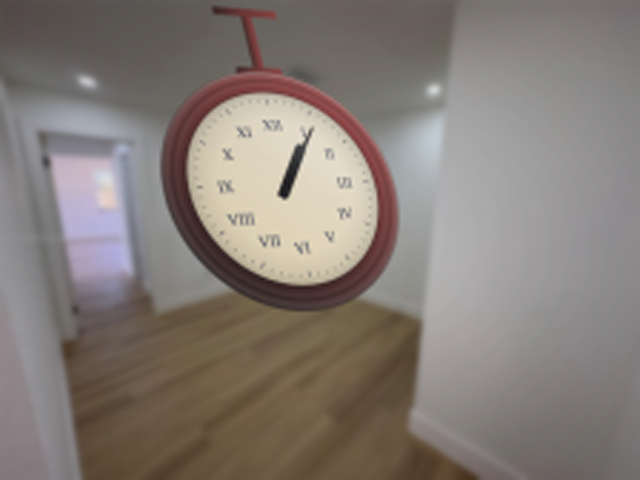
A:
1 h 06 min
